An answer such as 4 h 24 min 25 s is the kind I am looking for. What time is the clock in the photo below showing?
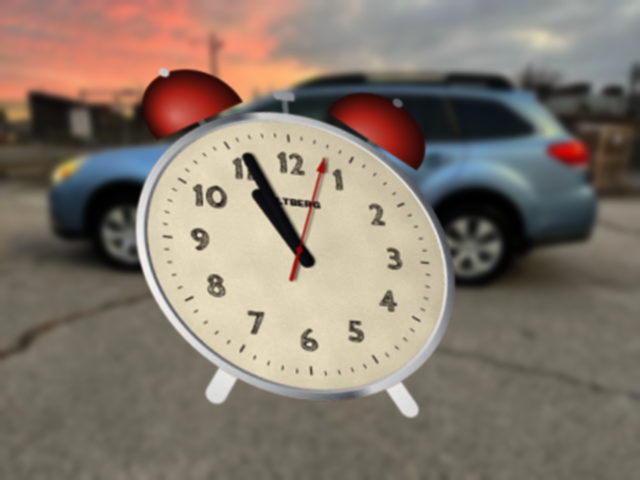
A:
10 h 56 min 03 s
